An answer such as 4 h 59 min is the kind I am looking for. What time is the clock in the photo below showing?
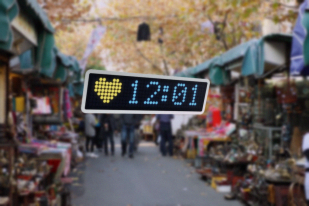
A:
12 h 01 min
